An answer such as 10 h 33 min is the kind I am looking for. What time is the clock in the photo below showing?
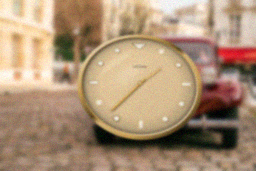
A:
1 h 37 min
